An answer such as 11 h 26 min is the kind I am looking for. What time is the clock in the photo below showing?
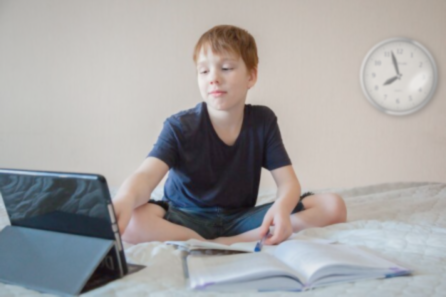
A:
7 h 57 min
